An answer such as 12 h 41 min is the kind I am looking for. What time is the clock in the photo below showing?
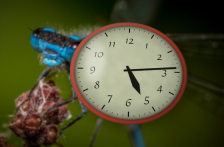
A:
5 h 14 min
